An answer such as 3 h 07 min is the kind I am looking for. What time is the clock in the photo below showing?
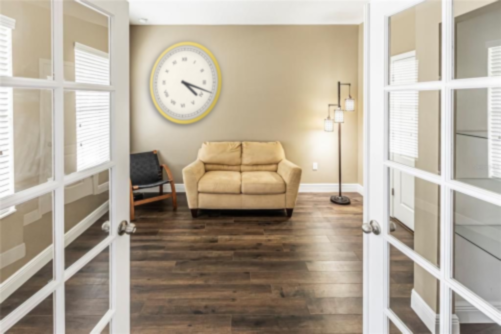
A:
4 h 18 min
